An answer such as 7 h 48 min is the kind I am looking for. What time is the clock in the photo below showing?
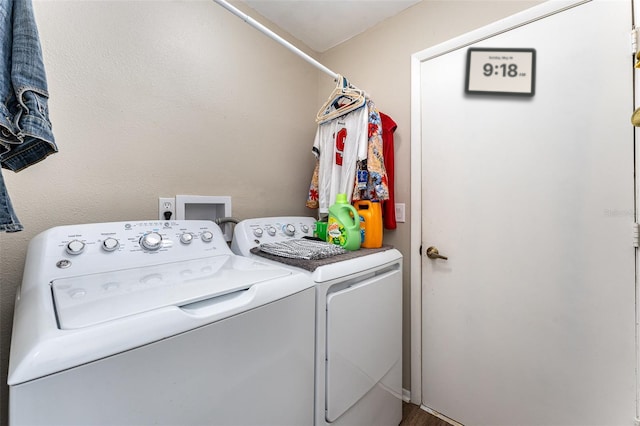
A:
9 h 18 min
